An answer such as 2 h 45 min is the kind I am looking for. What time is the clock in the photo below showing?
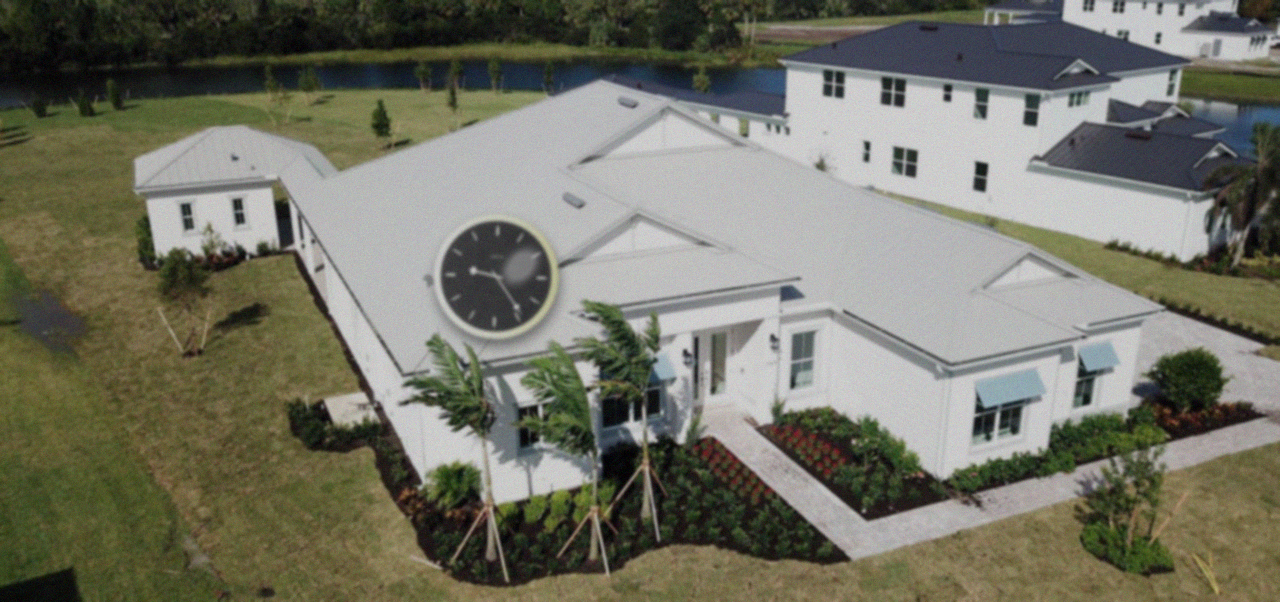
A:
9 h 24 min
